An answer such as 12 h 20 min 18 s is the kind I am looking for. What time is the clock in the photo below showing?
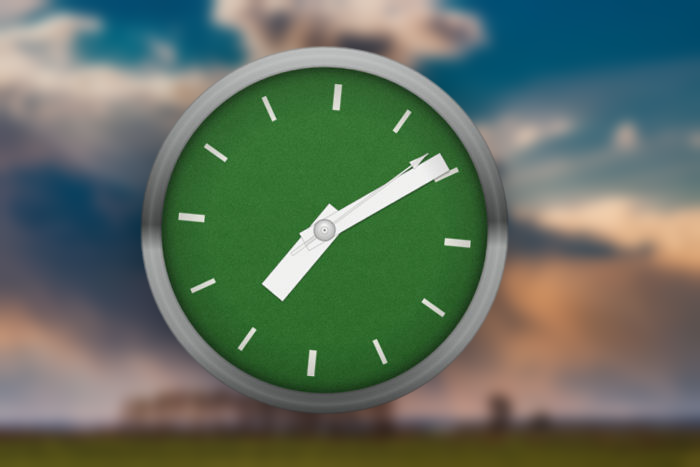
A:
7 h 09 min 08 s
